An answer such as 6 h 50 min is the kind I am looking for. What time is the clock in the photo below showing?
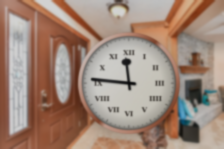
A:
11 h 46 min
